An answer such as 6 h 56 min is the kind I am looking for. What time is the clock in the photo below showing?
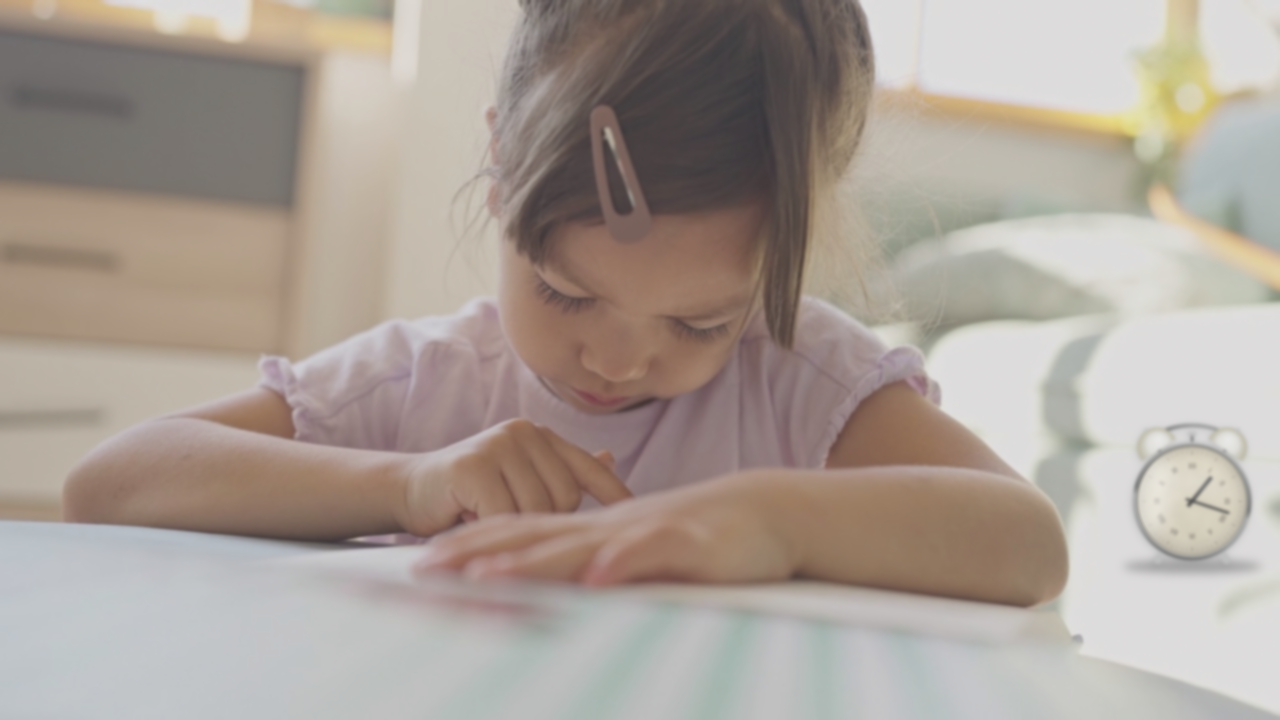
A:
1 h 18 min
